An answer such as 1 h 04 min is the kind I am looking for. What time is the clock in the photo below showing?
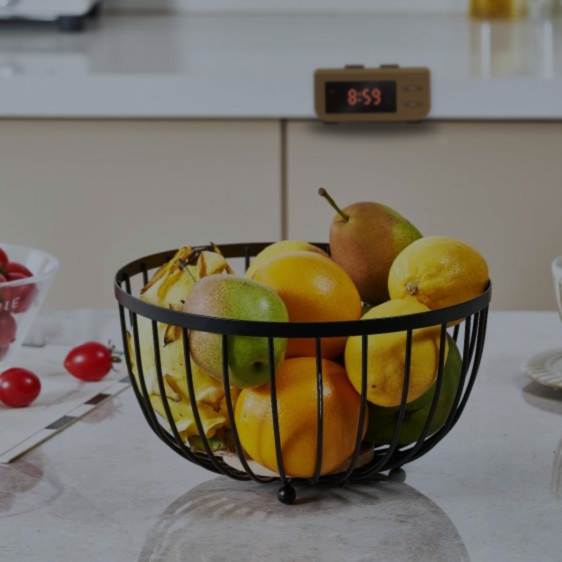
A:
8 h 59 min
